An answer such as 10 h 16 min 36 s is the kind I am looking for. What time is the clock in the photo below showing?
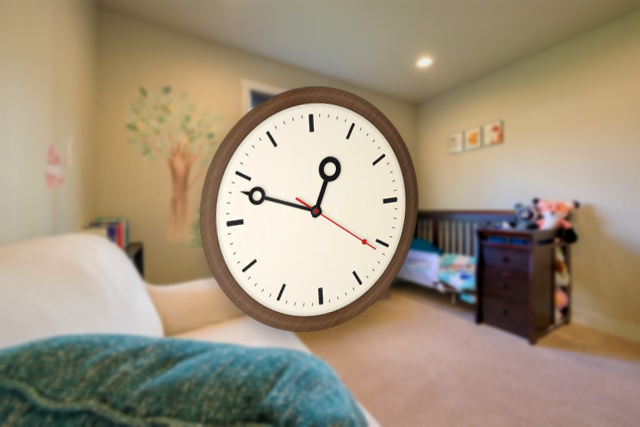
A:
12 h 48 min 21 s
